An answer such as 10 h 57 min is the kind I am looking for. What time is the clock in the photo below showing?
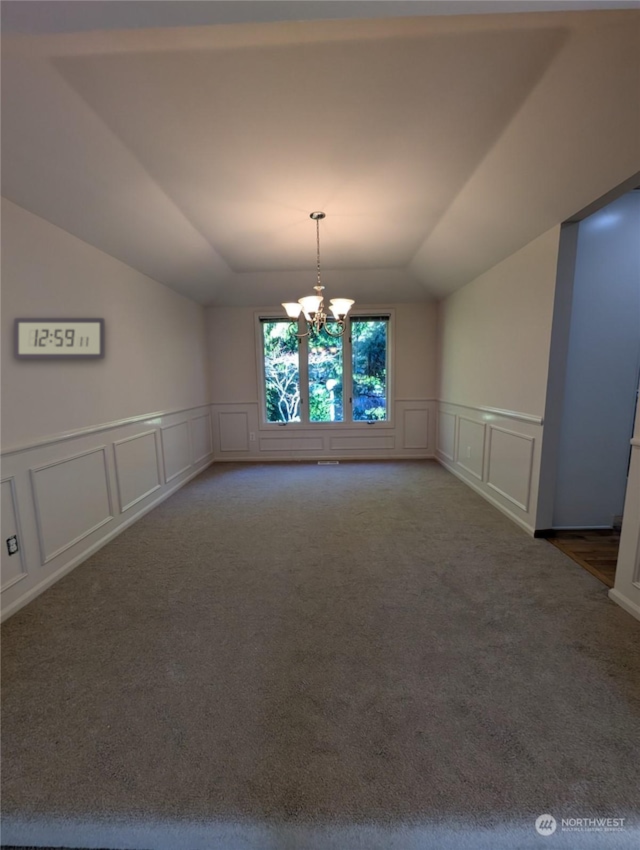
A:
12 h 59 min
